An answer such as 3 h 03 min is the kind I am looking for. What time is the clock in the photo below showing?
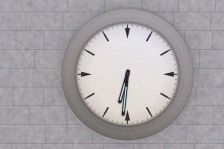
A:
6 h 31 min
